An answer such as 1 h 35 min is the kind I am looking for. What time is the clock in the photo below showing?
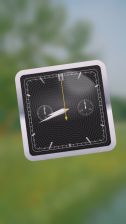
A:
8 h 42 min
